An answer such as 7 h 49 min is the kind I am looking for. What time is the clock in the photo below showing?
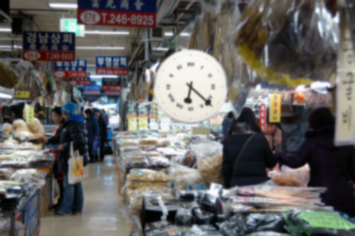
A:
6 h 22 min
